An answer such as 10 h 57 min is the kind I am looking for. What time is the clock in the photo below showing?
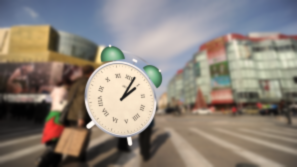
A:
1 h 02 min
